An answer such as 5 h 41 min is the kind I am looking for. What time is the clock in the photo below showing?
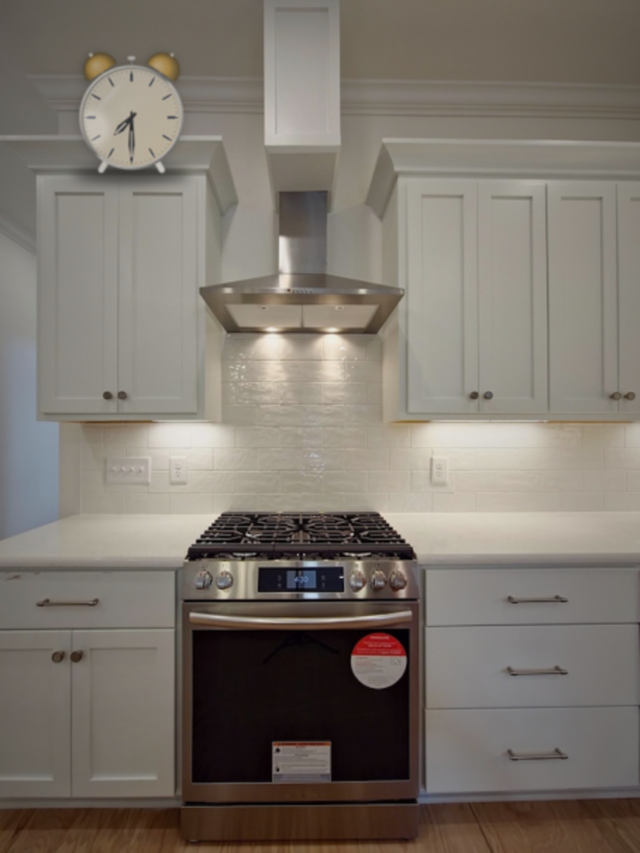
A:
7 h 30 min
